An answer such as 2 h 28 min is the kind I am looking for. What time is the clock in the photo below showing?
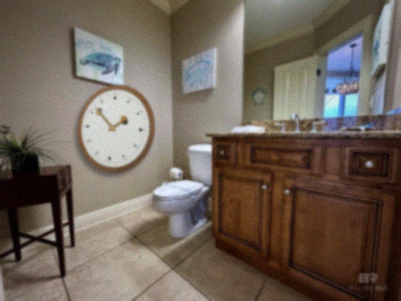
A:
1 h 52 min
